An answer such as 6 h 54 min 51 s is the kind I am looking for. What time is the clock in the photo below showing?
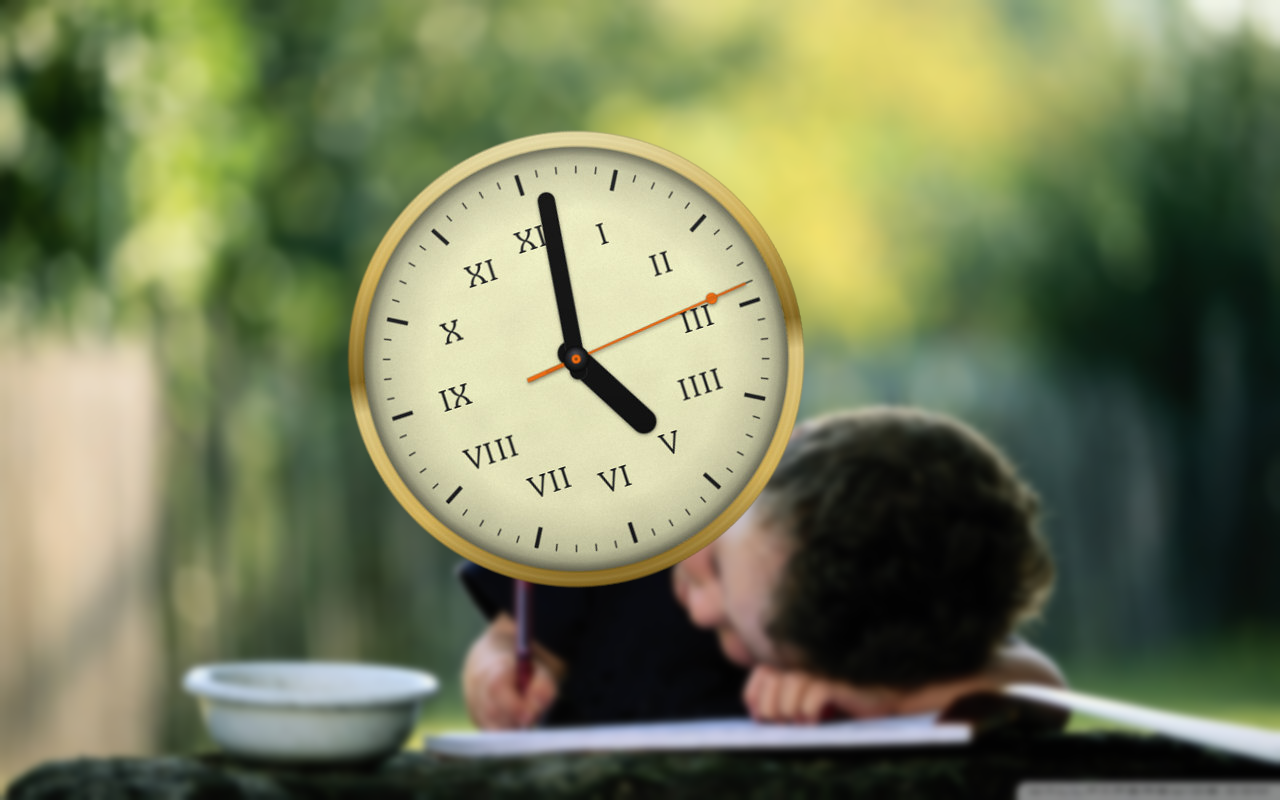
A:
5 h 01 min 14 s
